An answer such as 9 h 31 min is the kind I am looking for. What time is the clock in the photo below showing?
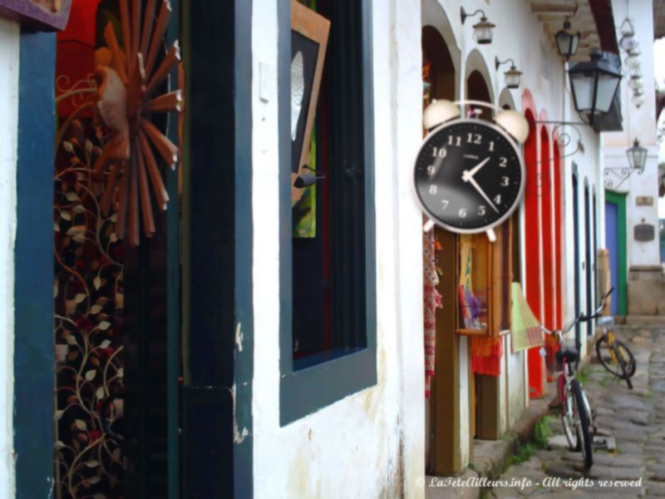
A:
1 h 22 min
